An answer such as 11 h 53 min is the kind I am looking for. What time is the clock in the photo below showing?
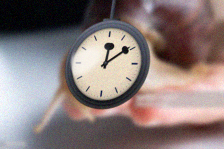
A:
12 h 09 min
